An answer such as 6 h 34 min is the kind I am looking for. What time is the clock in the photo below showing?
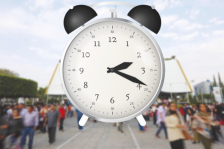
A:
2 h 19 min
